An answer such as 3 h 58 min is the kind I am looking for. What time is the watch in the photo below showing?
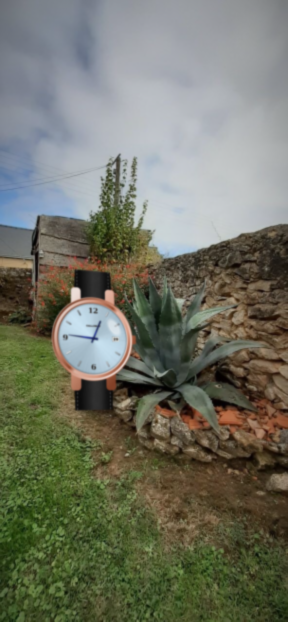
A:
12 h 46 min
